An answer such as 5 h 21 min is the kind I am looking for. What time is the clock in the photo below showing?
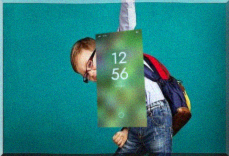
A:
12 h 56 min
